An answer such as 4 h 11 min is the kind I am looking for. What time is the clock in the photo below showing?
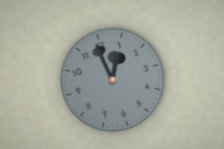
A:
12 h 59 min
